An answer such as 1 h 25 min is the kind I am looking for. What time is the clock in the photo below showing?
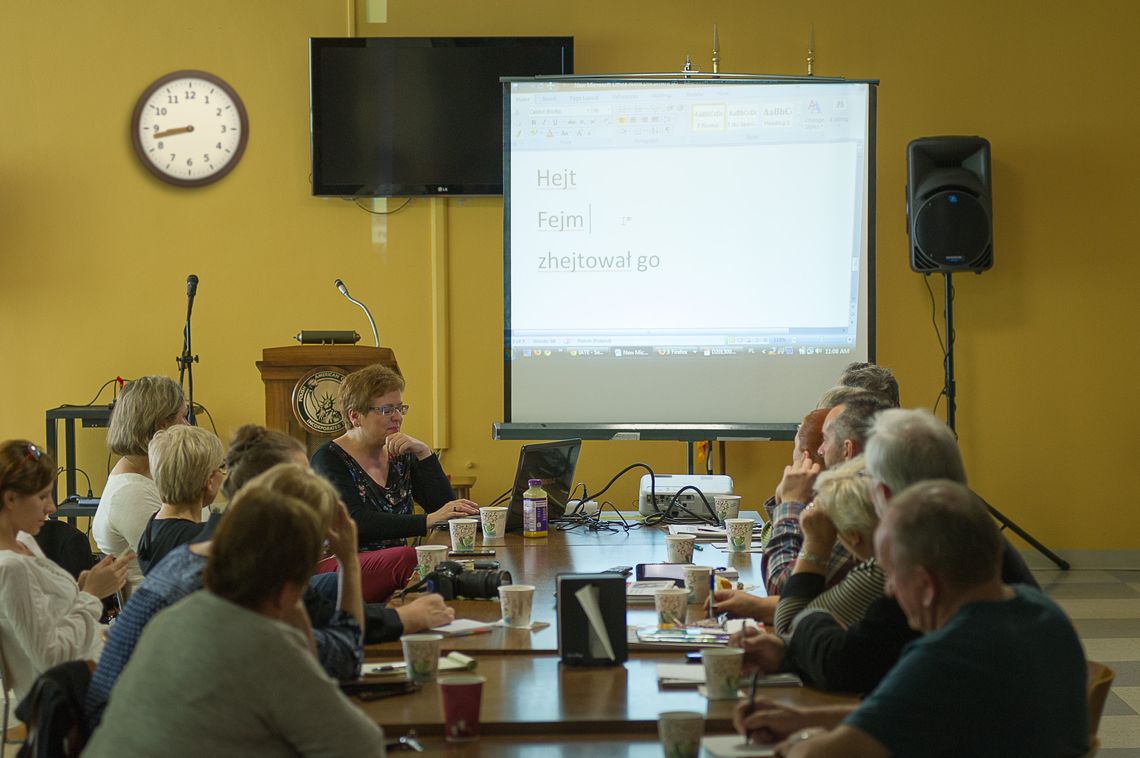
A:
8 h 43 min
